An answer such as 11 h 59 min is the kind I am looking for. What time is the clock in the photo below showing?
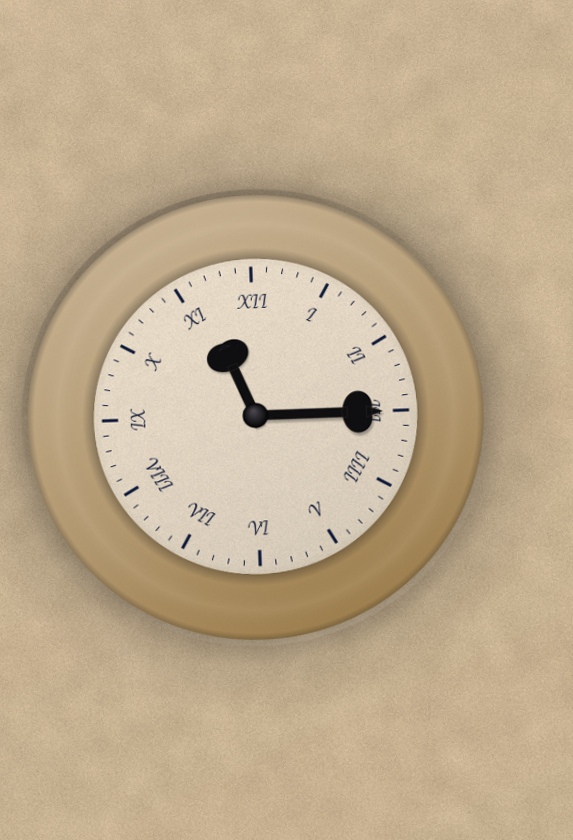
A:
11 h 15 min
